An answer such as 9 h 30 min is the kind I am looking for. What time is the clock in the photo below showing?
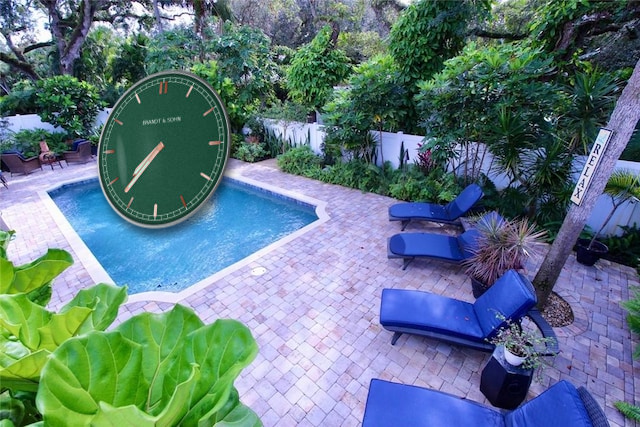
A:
7 h 37 min
